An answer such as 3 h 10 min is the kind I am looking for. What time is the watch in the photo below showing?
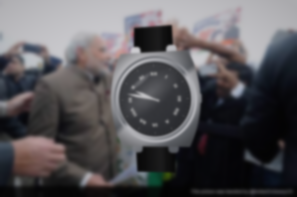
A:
9 h 47 min
